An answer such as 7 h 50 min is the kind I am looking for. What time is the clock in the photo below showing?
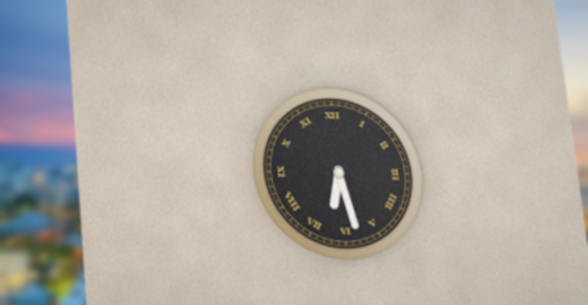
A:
6 h 28 min
